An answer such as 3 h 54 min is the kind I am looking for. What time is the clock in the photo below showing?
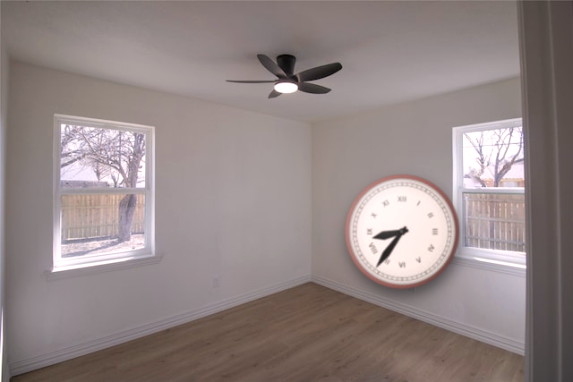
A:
8 h 36 min
